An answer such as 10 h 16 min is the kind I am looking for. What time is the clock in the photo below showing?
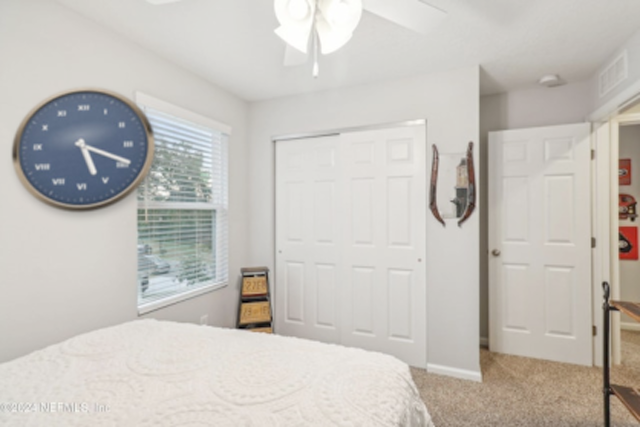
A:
5 h 19 min
